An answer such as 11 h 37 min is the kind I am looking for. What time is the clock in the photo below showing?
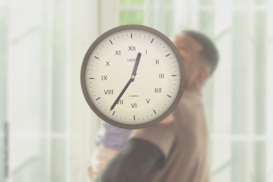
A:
12 h 36 min
